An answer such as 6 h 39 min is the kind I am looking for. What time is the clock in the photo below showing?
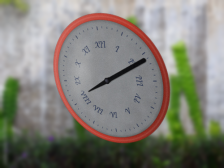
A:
8 h 11 min
